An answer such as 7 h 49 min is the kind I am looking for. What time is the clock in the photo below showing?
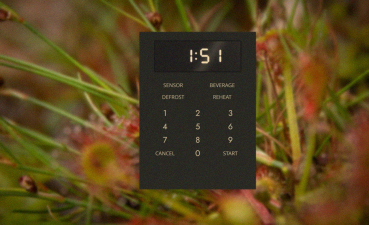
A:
1 h 51 min
